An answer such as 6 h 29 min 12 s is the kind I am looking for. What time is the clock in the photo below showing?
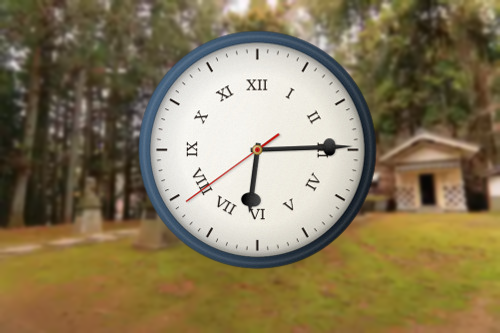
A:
6 h 14 min 39 s
